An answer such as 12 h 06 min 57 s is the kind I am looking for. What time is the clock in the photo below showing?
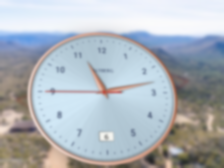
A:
11 h 12 min 45 s
